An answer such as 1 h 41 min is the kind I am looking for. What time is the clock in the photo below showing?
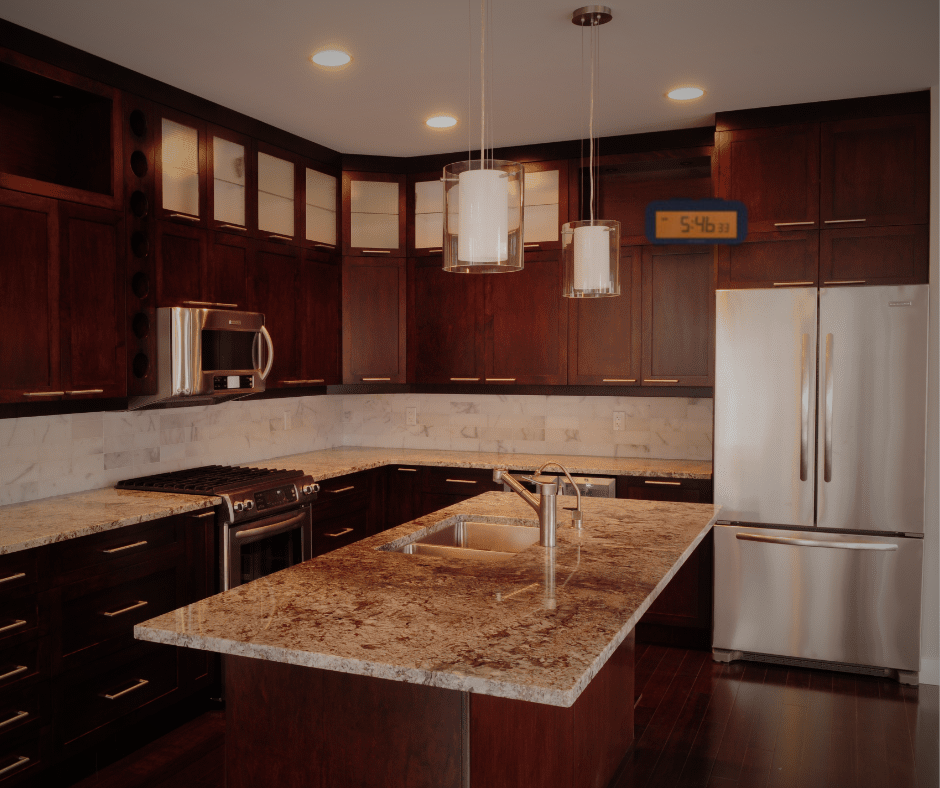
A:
5 h 46 min
